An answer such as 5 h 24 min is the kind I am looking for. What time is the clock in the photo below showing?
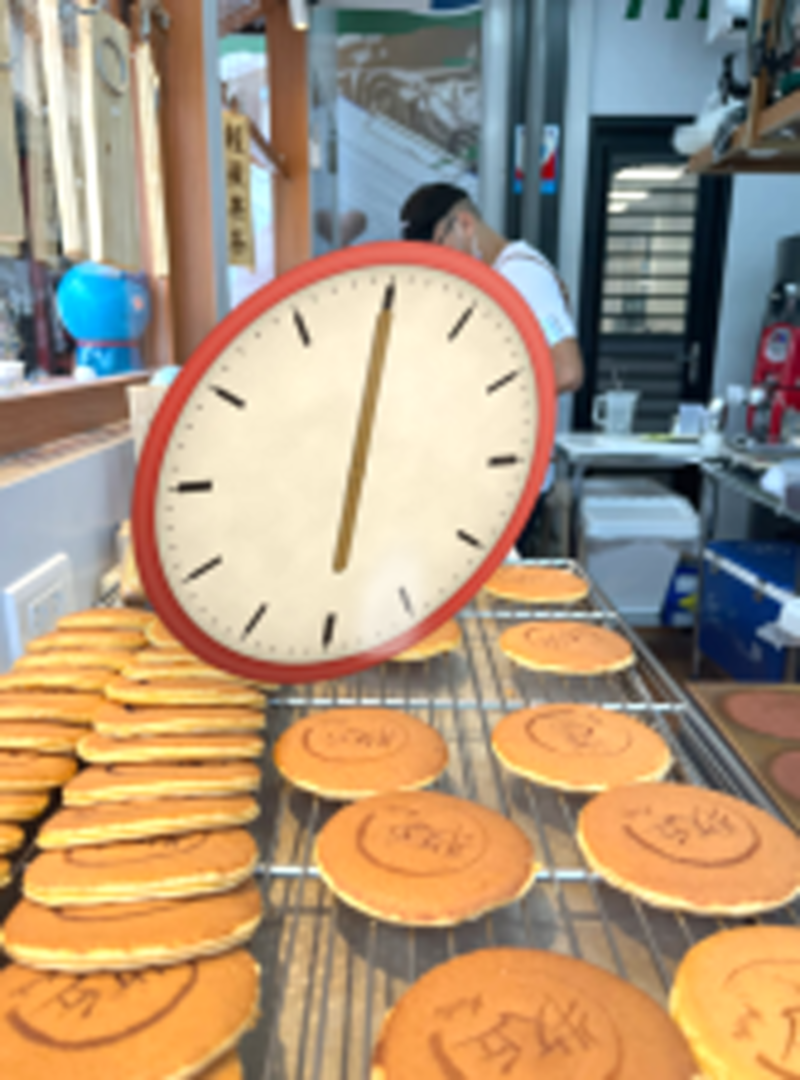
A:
6 h 00 min
